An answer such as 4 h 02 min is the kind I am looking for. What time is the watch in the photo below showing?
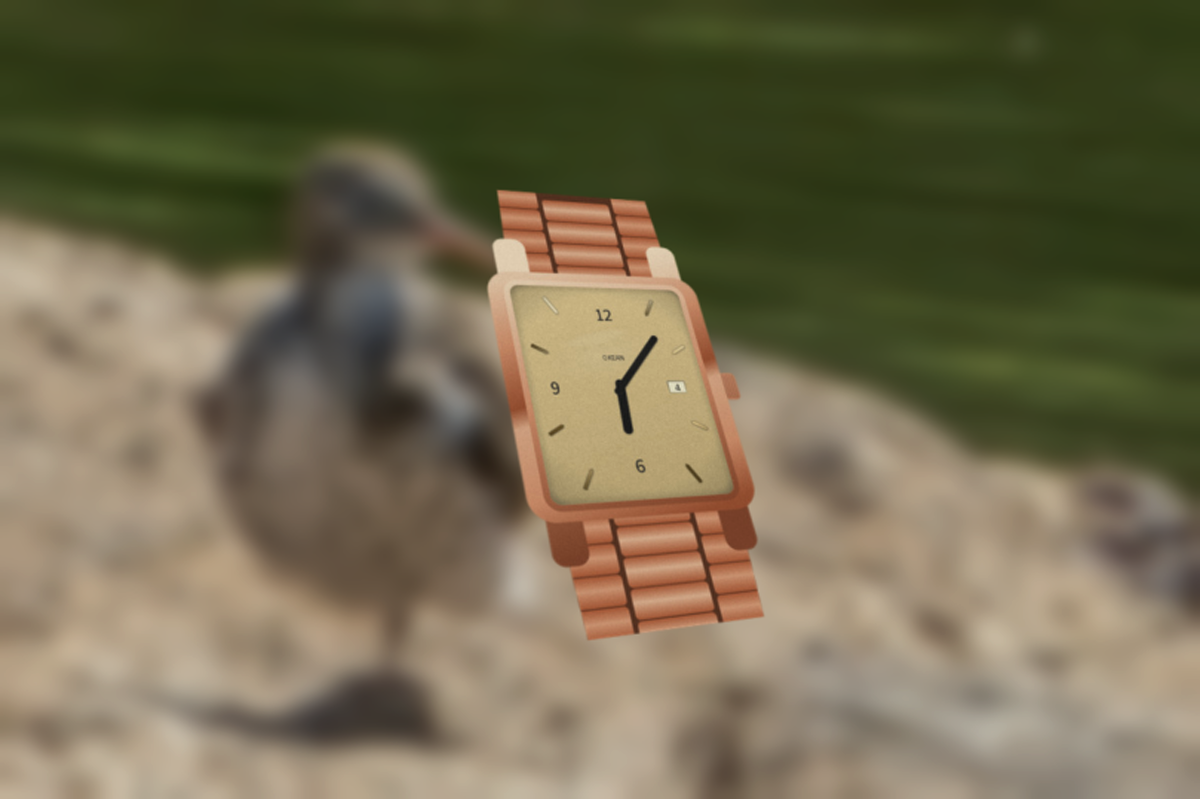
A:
6 h 07 min
